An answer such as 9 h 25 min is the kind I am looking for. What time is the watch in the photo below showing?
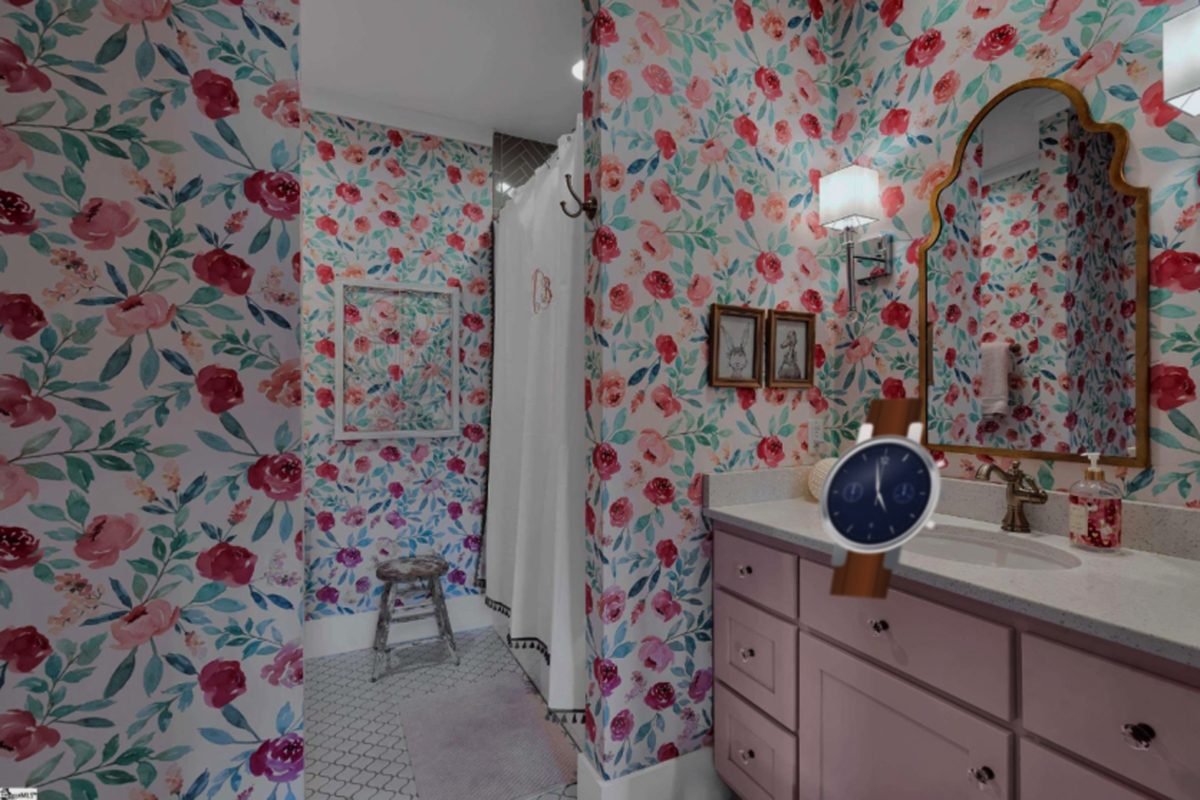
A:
4 h 58 min
